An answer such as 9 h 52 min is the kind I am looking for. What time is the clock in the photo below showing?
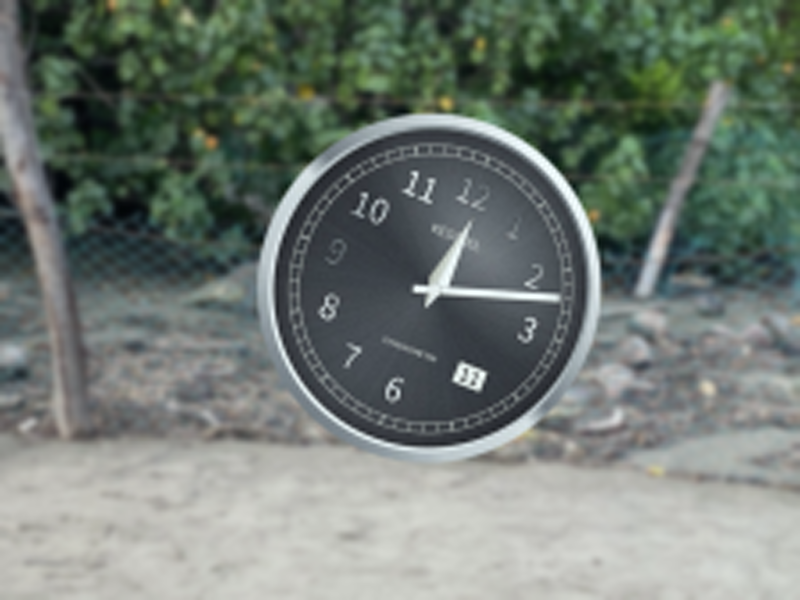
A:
12 h 12 min
